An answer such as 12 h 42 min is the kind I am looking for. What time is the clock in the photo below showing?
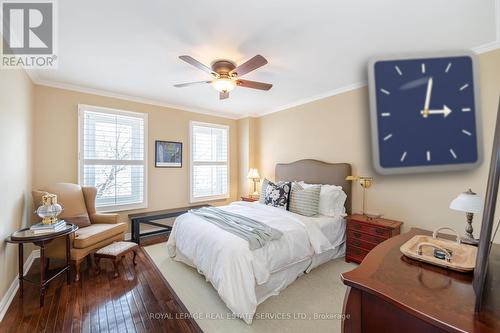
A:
3 h 02 min
